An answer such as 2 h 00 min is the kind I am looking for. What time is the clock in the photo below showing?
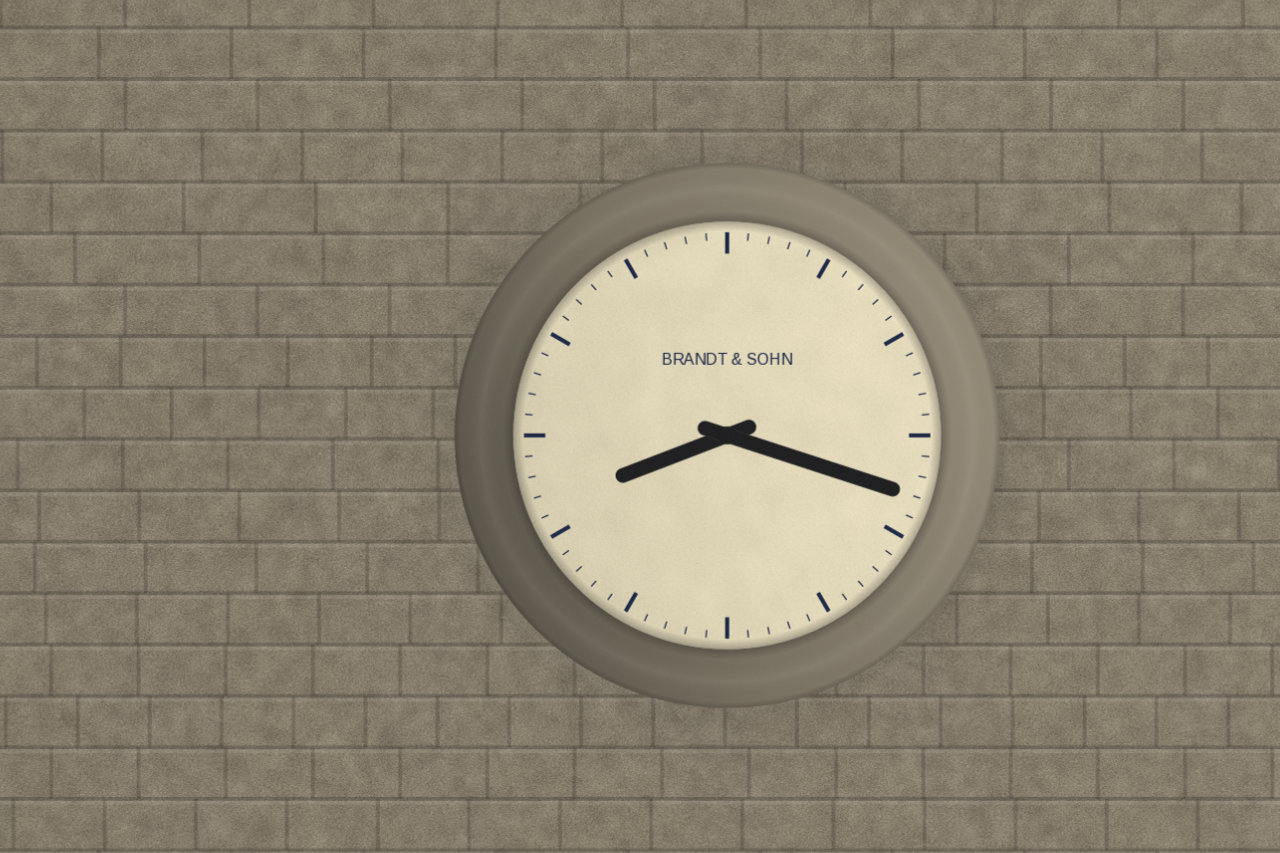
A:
8 h 18 min
